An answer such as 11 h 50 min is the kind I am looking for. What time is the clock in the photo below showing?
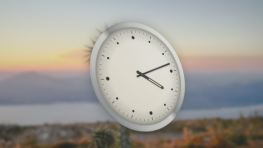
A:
4 h 13 min
